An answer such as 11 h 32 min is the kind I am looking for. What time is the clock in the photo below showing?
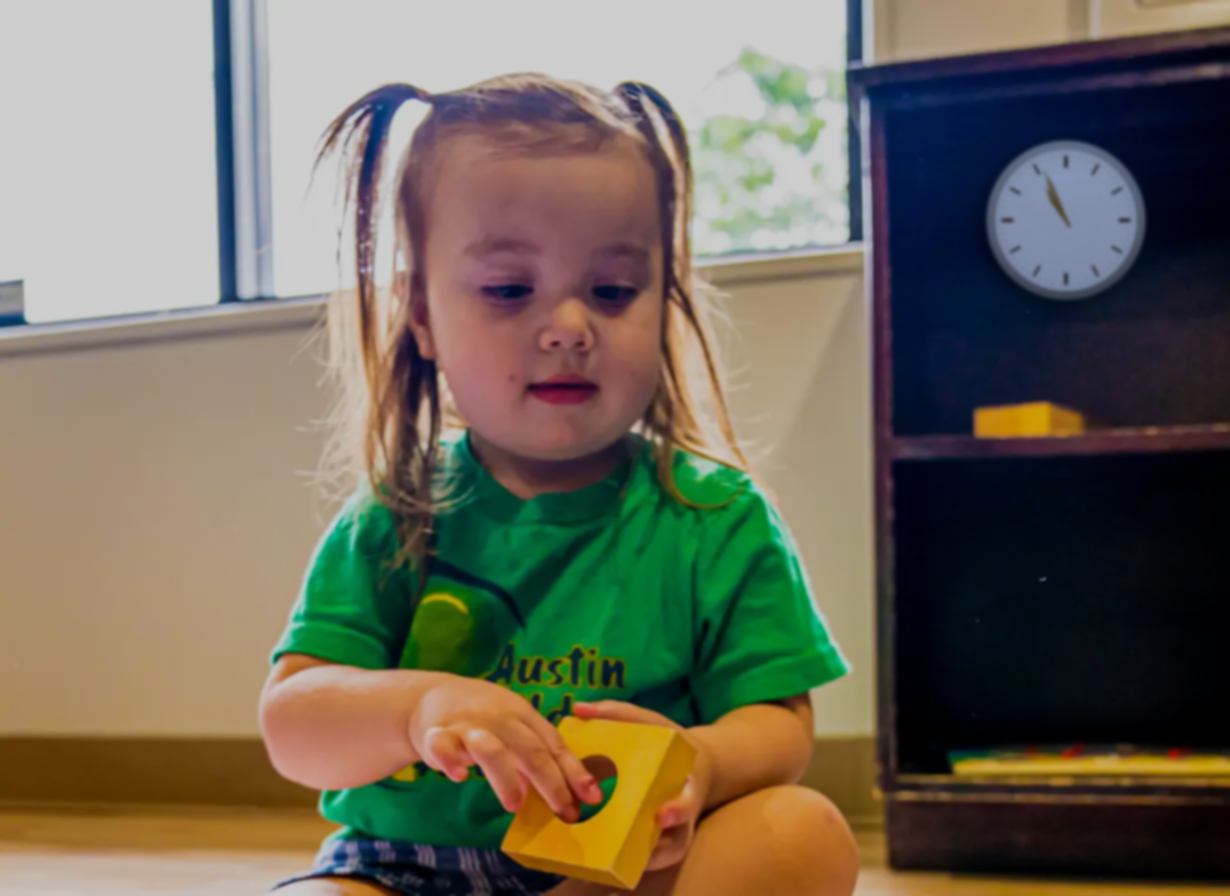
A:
10 h 56 min
